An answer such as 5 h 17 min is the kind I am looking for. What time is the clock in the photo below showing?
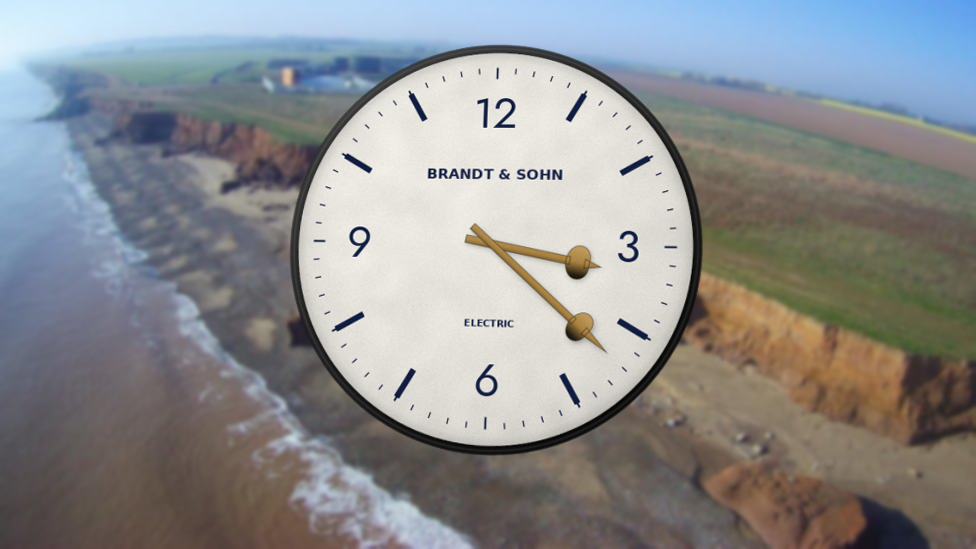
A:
3 h 22 min
